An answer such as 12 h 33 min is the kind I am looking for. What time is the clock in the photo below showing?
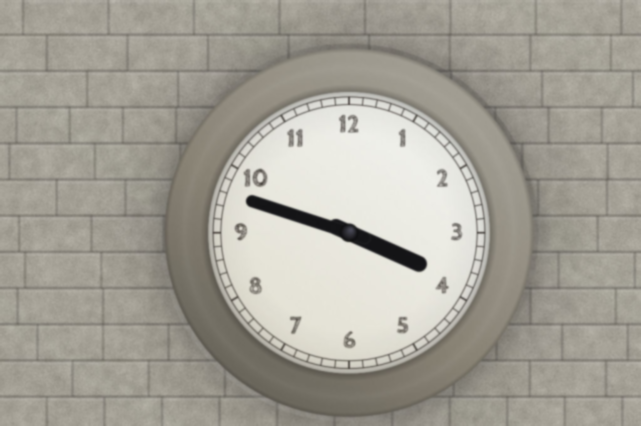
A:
3 h 48 min
